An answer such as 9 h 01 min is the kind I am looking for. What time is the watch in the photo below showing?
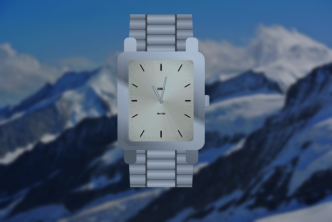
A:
11 h 02 min
